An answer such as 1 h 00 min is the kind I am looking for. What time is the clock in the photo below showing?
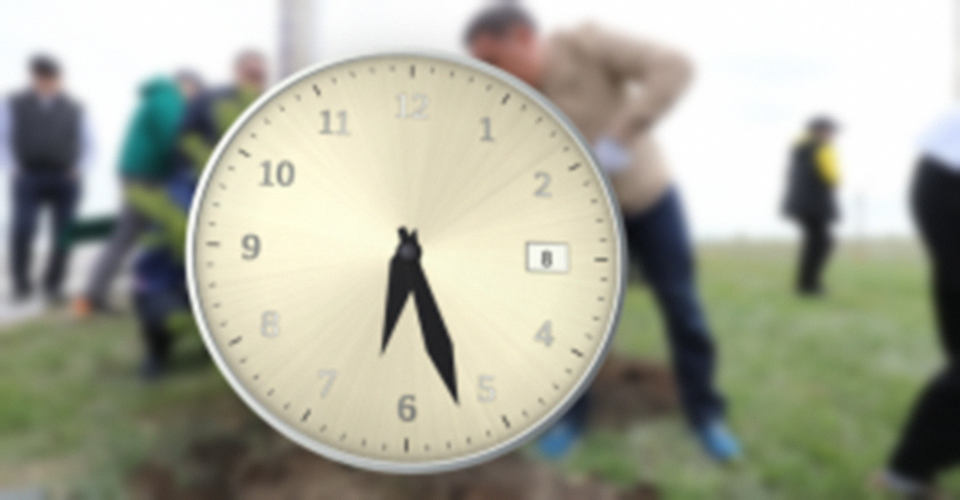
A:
6 h 27 min
